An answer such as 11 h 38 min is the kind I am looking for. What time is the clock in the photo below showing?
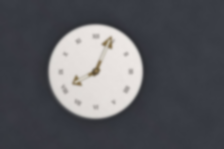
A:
8 h 04 min
